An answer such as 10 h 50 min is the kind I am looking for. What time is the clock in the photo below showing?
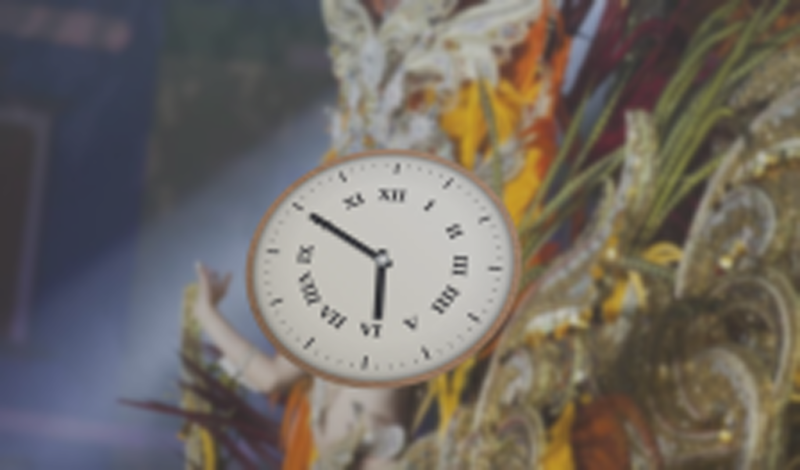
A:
5 h 50 min
